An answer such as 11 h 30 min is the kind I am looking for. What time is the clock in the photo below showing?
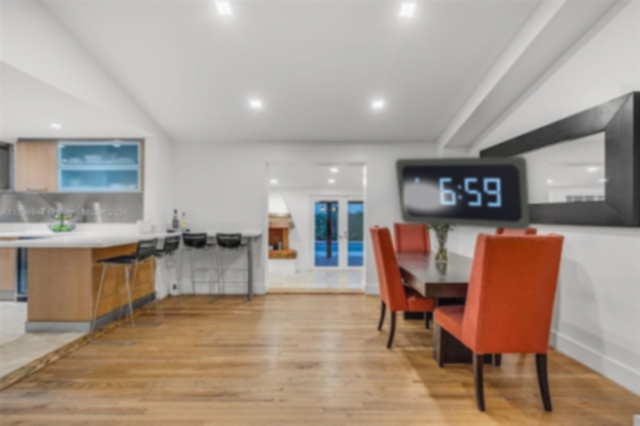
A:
6 h 59 min
